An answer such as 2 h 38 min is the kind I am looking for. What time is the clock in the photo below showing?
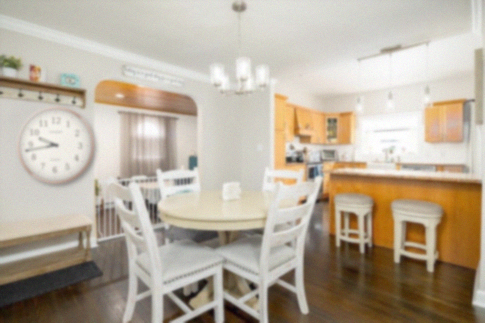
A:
9 h 43 min
